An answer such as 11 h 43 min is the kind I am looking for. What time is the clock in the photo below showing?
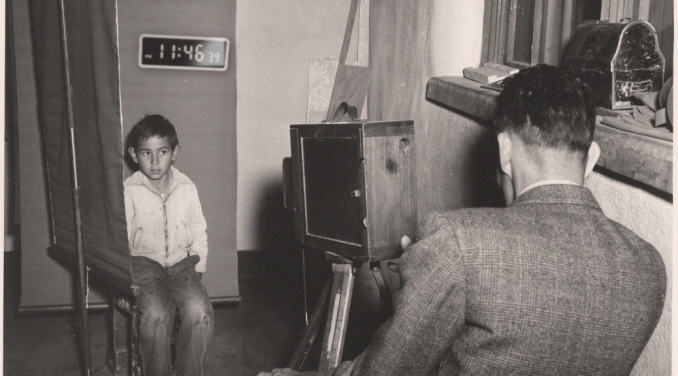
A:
11 h 46 min
